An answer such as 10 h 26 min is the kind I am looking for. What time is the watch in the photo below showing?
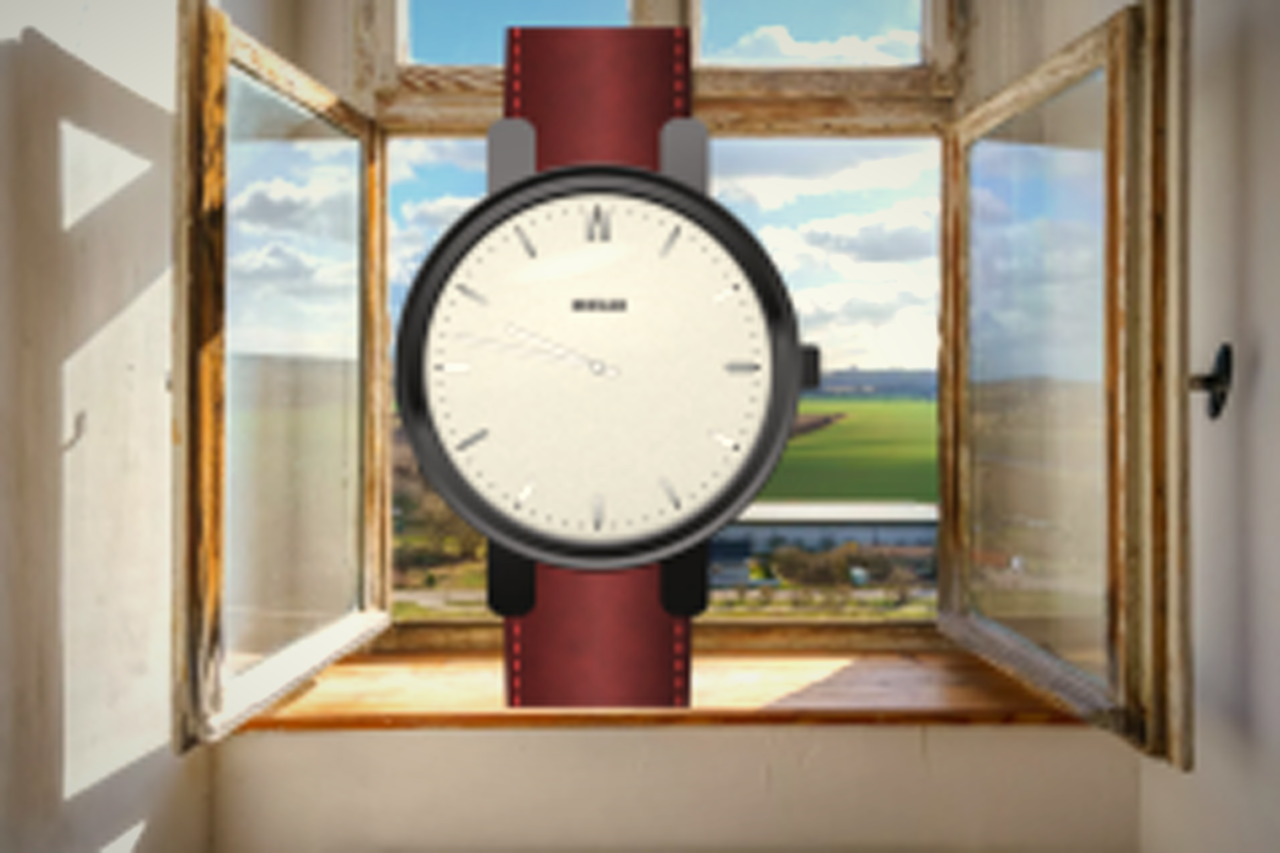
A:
9 h 47 min
